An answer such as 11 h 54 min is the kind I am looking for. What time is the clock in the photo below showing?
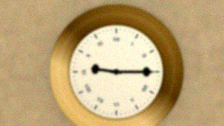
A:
9 h 15 min
